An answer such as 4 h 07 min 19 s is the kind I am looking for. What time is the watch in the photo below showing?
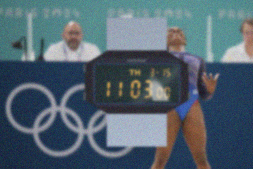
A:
11 h 03 min 00 s
